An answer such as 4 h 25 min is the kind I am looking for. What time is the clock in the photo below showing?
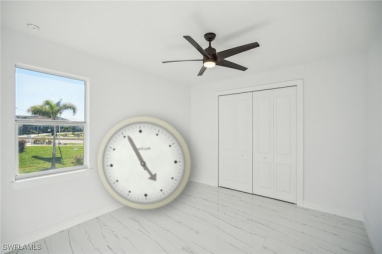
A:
4 h 56 min
